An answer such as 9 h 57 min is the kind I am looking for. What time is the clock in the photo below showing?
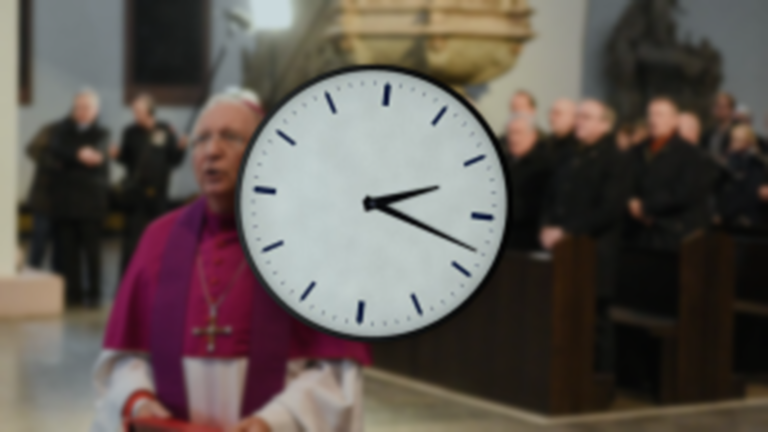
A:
2 h 18 min
